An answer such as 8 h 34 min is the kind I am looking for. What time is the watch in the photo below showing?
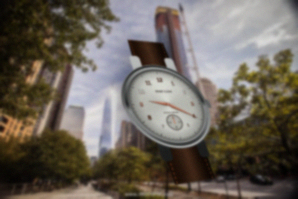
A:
9 h 20 min
